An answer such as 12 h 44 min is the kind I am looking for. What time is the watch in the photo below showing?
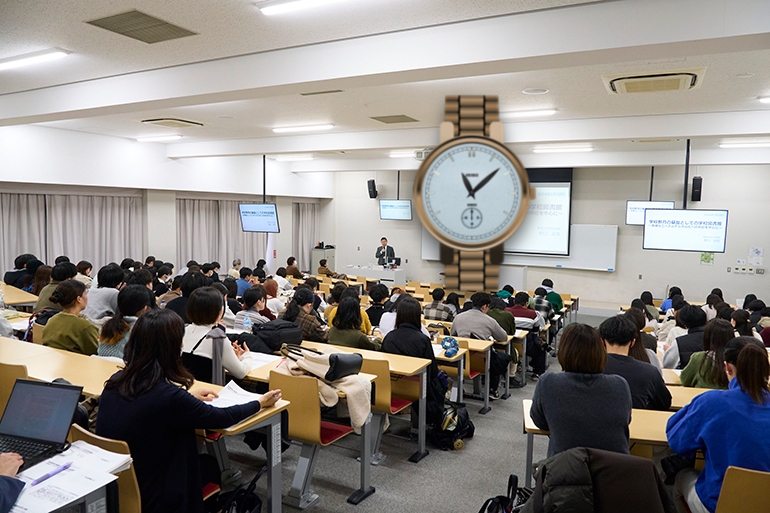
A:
11 h 08 min
